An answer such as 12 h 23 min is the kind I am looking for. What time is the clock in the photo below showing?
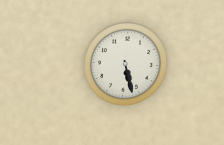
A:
5 h 27 min
